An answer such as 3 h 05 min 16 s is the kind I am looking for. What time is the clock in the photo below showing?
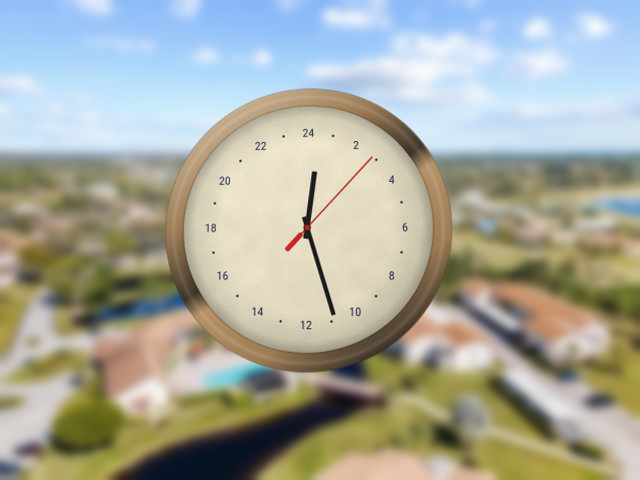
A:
0 h 27 min 07 s
